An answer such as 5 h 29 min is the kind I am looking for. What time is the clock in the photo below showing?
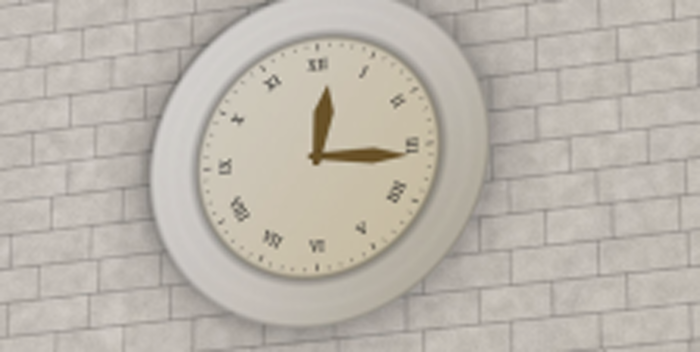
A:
12 h 16 min
